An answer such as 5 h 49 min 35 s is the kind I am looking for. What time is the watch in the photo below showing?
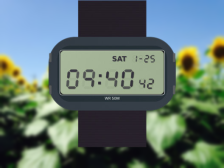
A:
9 h 40 min 42 s
